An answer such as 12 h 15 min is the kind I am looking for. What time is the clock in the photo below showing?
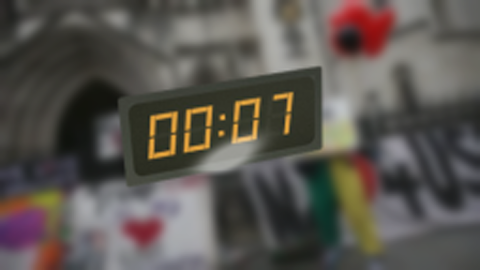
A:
0 h 07 min
